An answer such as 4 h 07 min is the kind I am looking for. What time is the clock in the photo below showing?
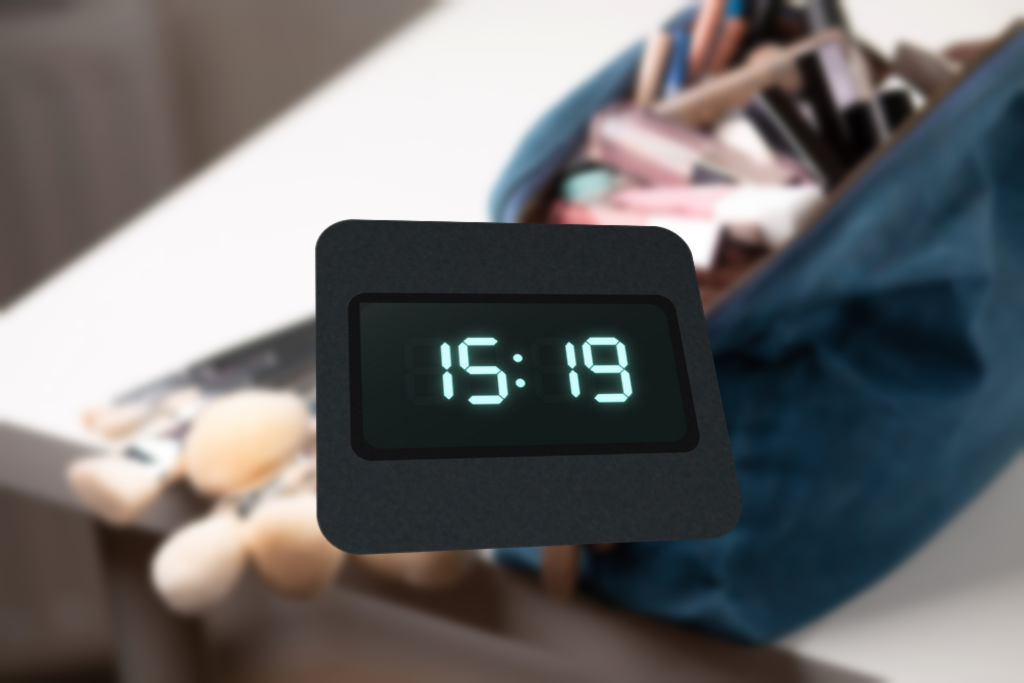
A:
15 h 19 min
